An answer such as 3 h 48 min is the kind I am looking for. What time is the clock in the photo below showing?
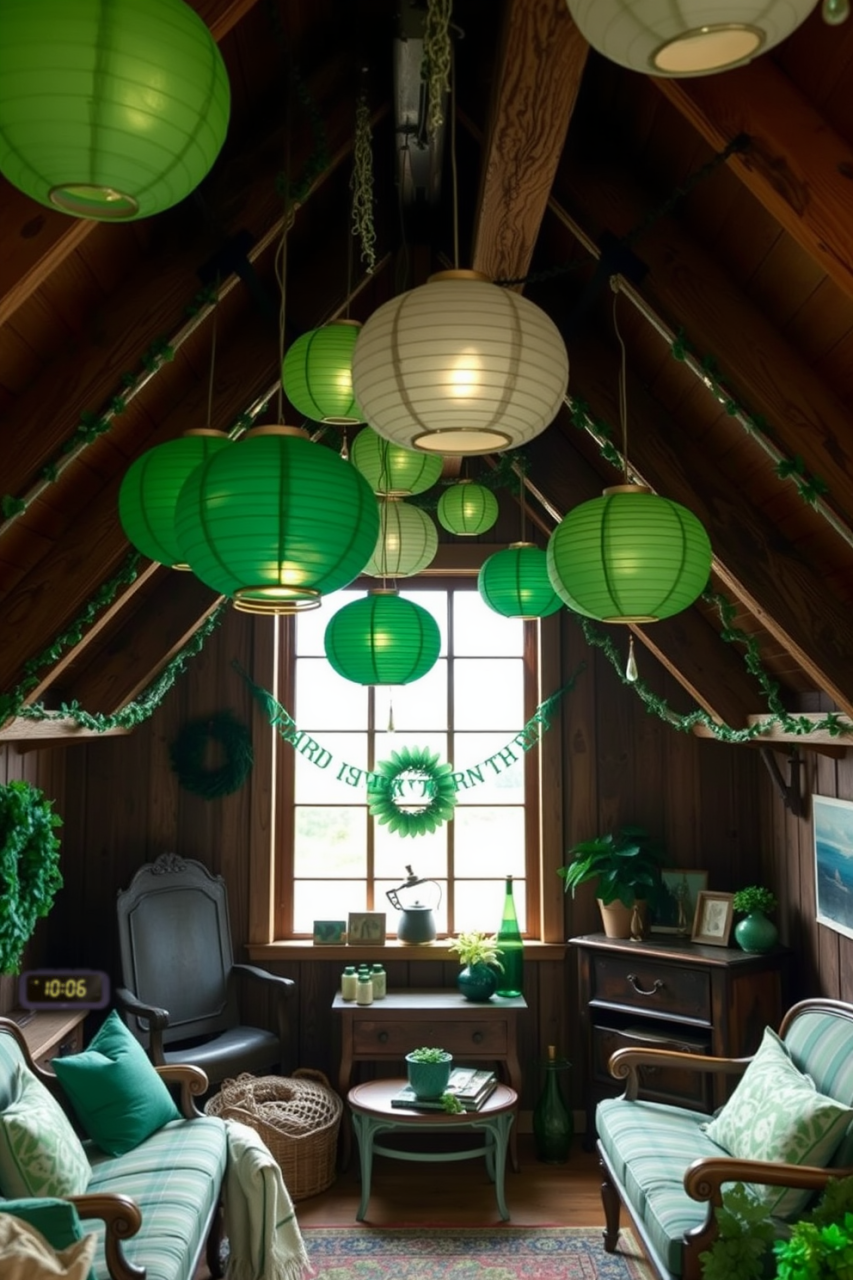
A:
10 h 06 min
